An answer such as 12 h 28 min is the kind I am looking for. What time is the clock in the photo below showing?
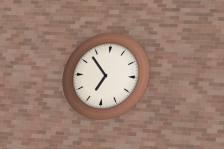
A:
6 h 53 min
